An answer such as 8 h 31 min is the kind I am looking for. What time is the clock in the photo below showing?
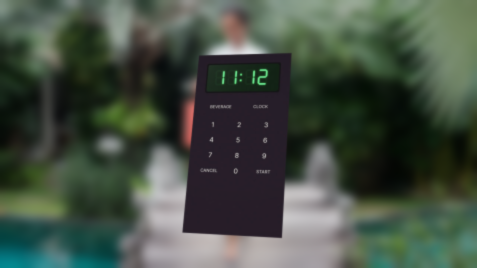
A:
11 h 12 min
